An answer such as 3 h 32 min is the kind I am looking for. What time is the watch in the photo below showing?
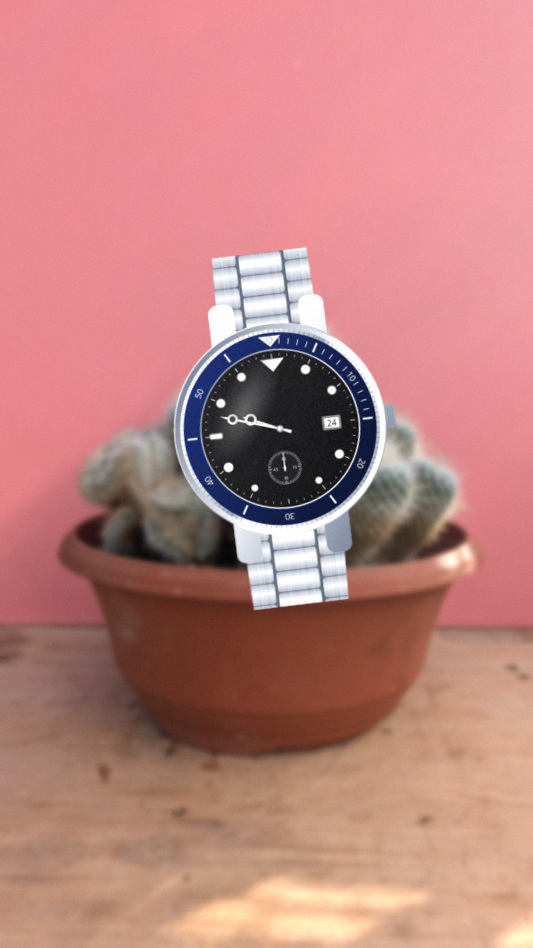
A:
9 h 48 min
